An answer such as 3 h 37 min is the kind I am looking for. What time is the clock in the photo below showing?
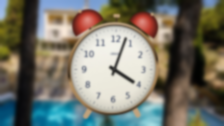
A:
4 h 03 min
